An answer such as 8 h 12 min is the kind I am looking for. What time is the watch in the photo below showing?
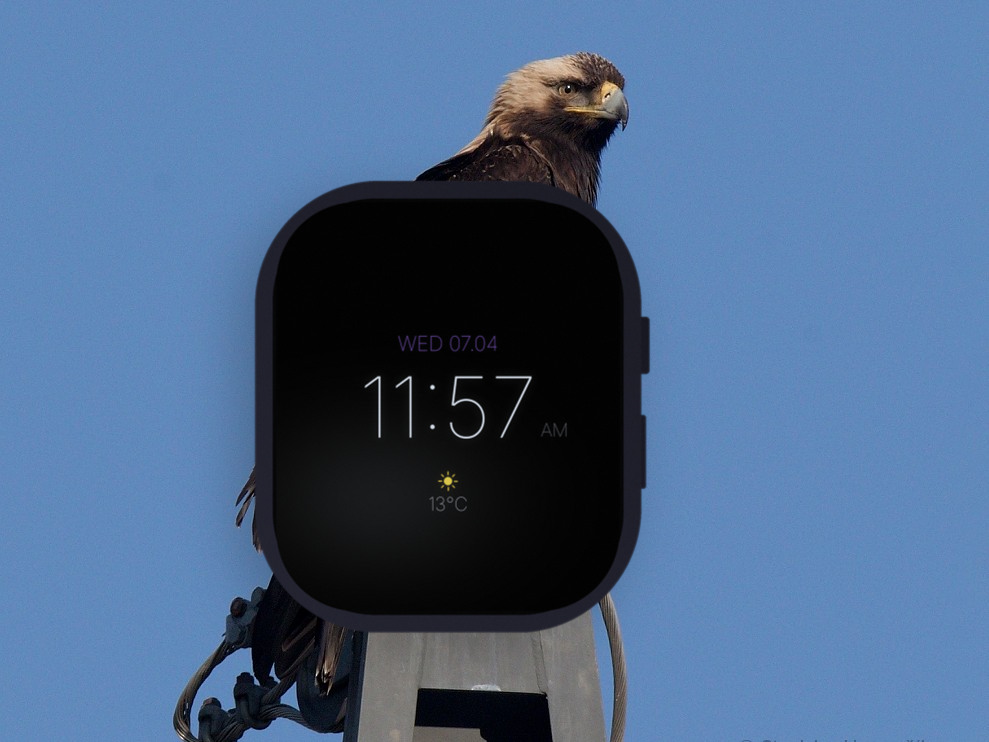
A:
11 h 57 min
